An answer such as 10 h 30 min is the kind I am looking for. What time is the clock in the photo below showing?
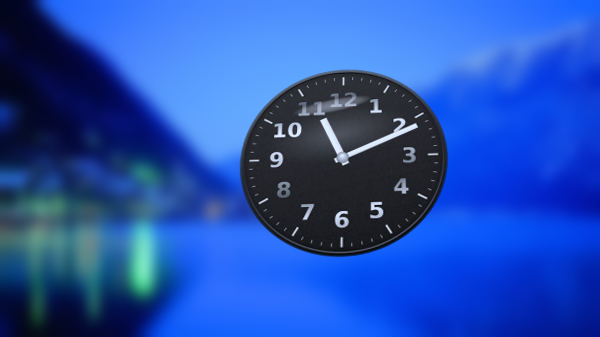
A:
11 h 11 min
